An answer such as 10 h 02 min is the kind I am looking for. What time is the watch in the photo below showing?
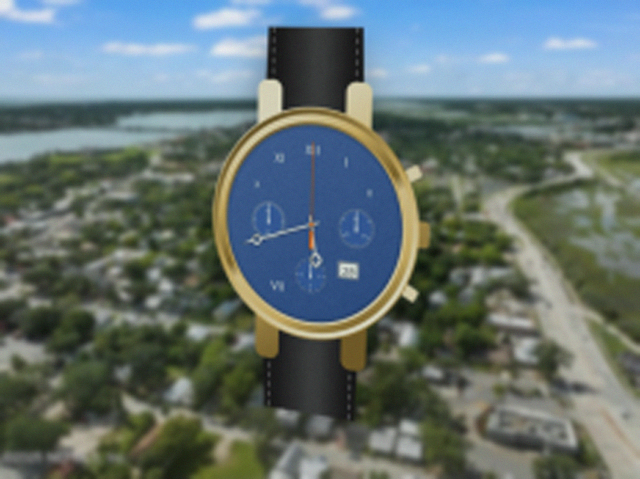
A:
5 h 42 min
